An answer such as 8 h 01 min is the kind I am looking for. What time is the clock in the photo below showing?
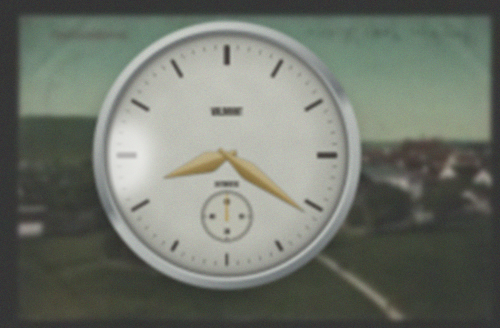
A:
8 h 21 min
